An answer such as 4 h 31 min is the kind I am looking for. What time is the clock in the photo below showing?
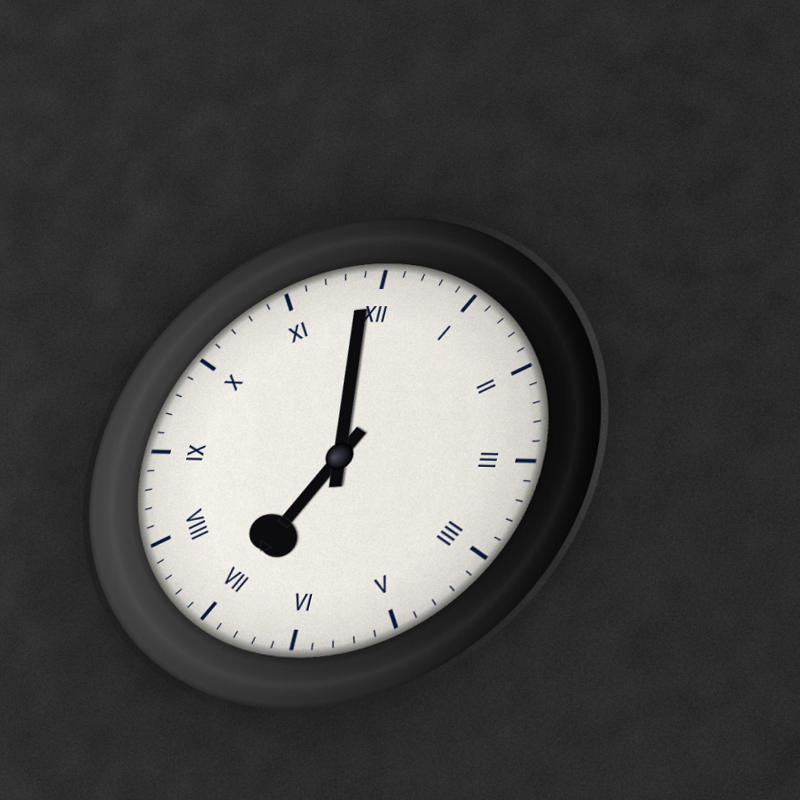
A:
6 h 59 min
